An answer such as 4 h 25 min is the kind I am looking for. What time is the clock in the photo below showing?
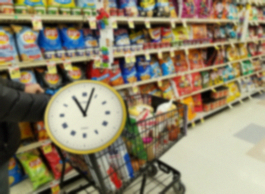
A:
11 h 03 min
